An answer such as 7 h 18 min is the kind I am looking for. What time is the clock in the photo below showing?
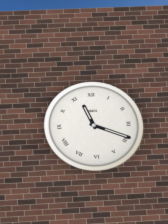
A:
11 h 19 min
